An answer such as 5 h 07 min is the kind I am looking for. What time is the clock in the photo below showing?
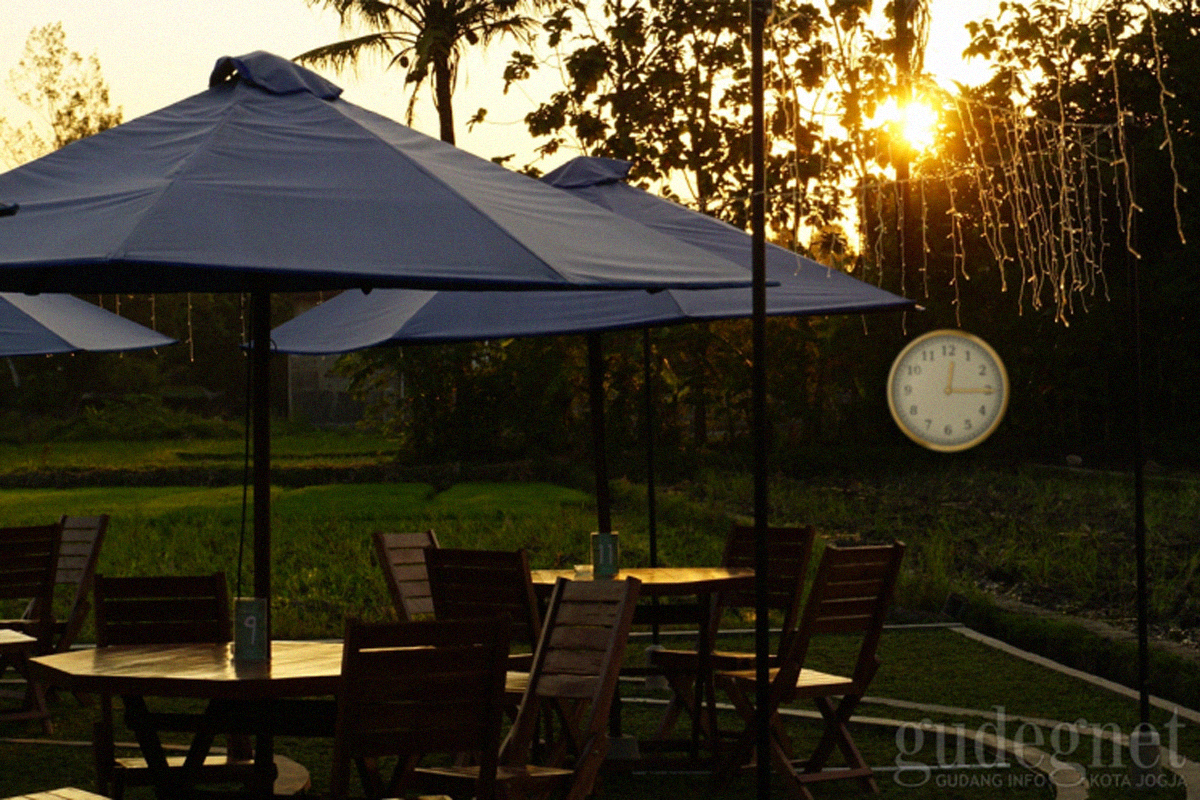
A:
12 h 15 min
